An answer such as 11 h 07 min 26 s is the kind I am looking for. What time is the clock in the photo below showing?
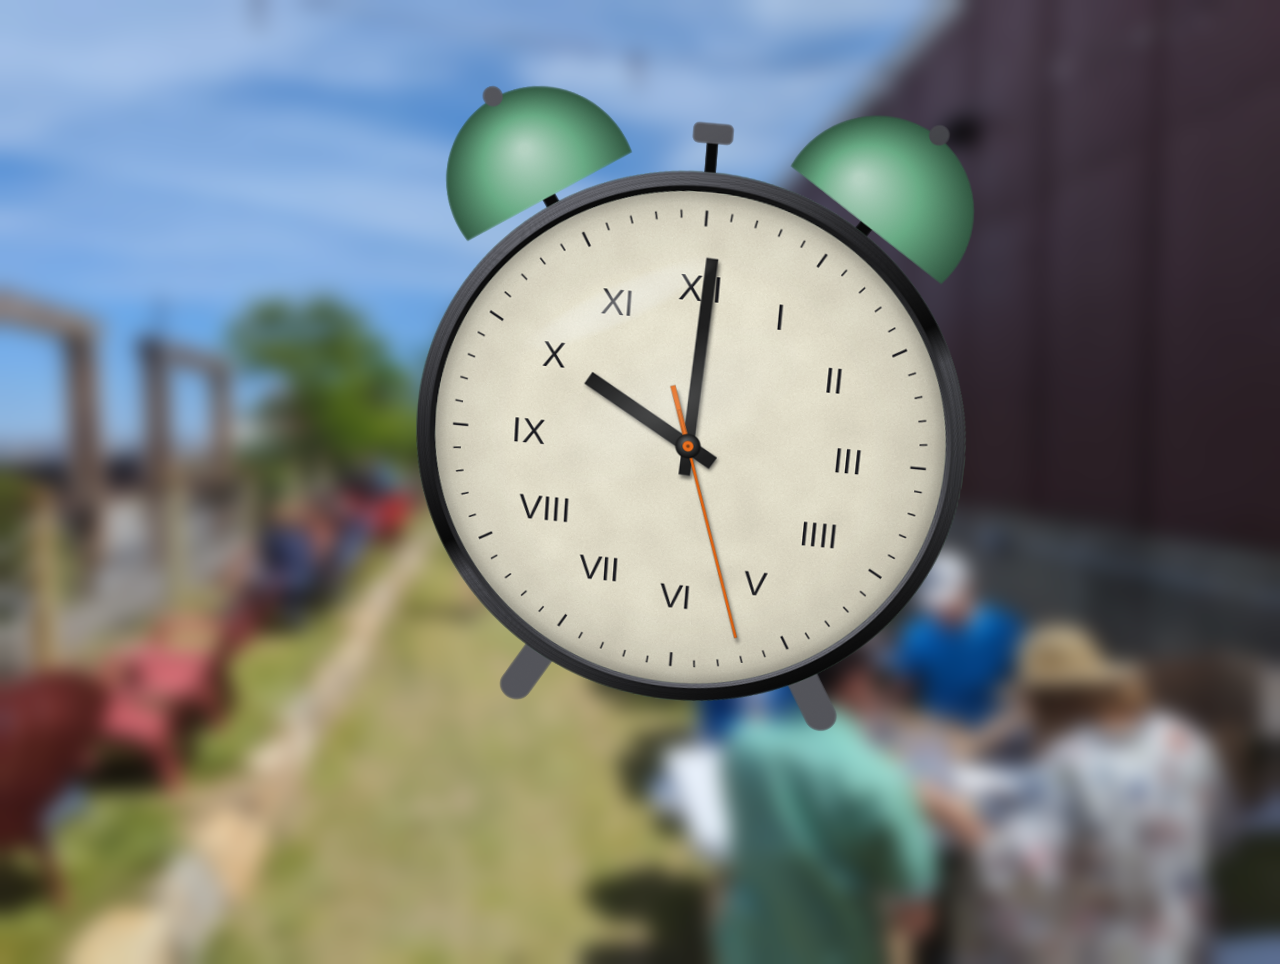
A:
10 h 00 min 27 s
